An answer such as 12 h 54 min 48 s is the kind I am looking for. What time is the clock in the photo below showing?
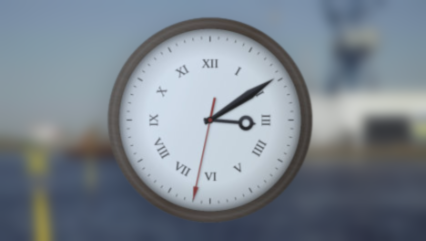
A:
3 h 09 min 32 s
